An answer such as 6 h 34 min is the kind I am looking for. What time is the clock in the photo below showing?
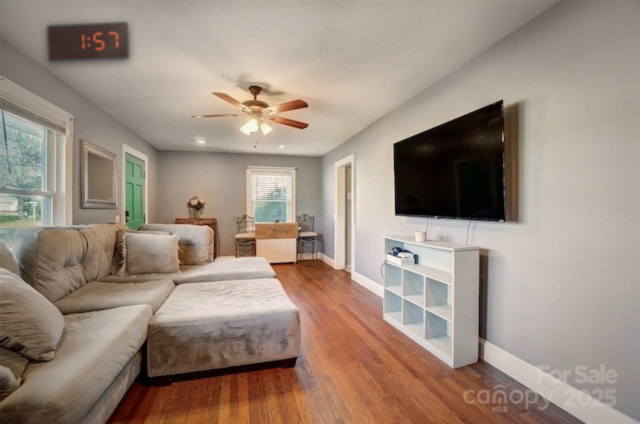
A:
1 h 57 min
